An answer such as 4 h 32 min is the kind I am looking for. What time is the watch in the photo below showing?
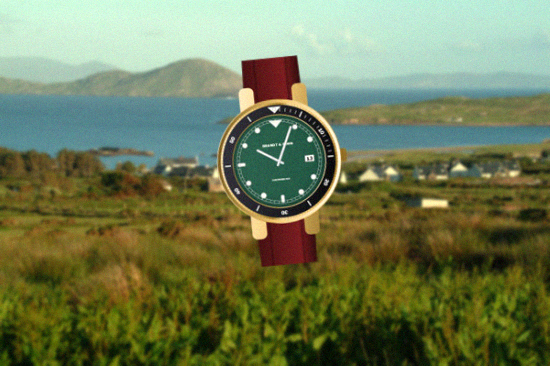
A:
10 h 04 min
